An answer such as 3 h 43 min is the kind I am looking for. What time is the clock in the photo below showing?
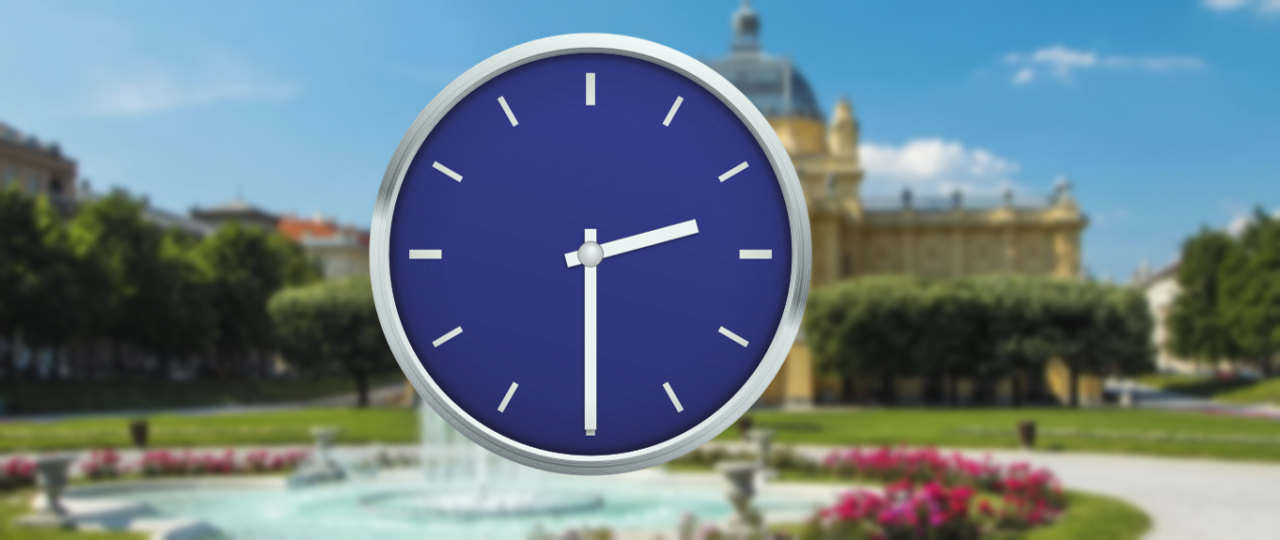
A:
2 h 30 min
